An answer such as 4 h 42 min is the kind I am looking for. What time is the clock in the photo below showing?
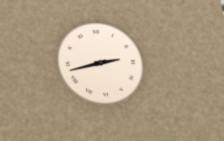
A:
2 h 43 min
